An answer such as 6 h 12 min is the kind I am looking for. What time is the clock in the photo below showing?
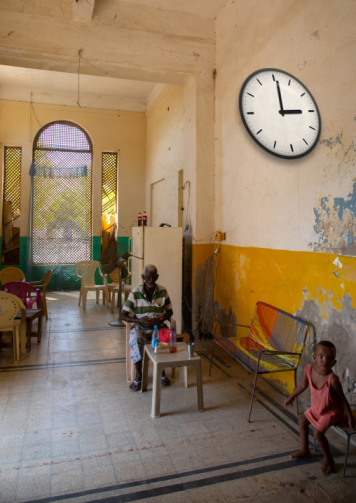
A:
3 h 01 min
